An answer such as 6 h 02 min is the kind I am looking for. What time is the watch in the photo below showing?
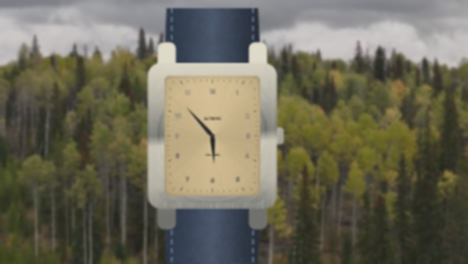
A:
5 h 53 min
